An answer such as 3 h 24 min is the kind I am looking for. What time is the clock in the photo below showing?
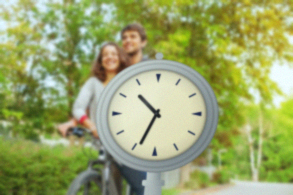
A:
10 h 34 min
